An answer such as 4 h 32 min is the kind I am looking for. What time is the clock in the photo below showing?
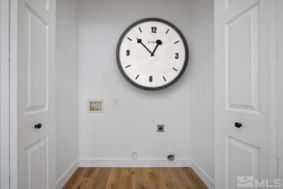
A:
12 h 52 min
